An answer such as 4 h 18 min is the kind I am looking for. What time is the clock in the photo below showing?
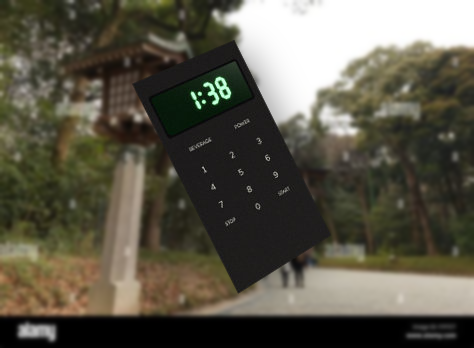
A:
1 h 38 min
